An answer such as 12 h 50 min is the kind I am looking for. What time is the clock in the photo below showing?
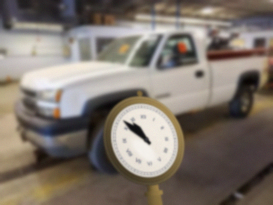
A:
10 h 52 min
